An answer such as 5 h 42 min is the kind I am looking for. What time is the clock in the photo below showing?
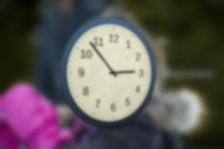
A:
2 h 53 min
